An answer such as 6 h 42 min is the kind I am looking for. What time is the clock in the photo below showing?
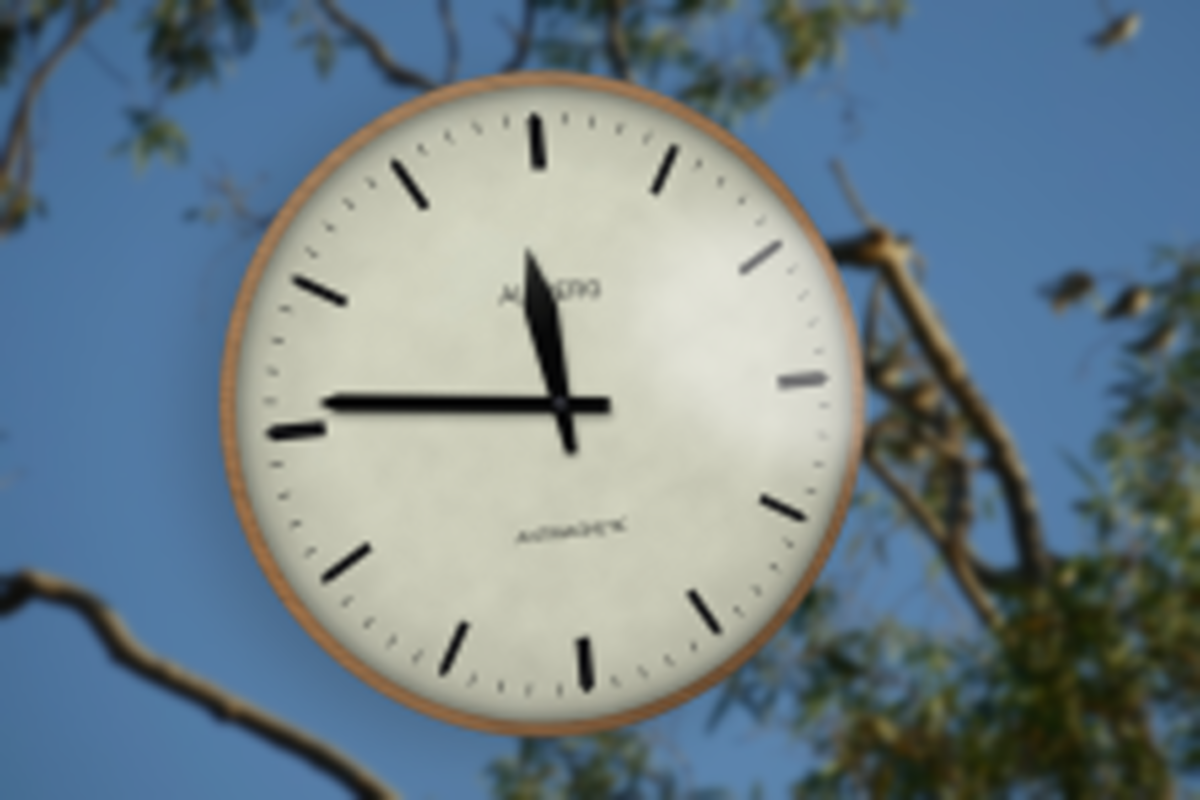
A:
11 h 46 min
